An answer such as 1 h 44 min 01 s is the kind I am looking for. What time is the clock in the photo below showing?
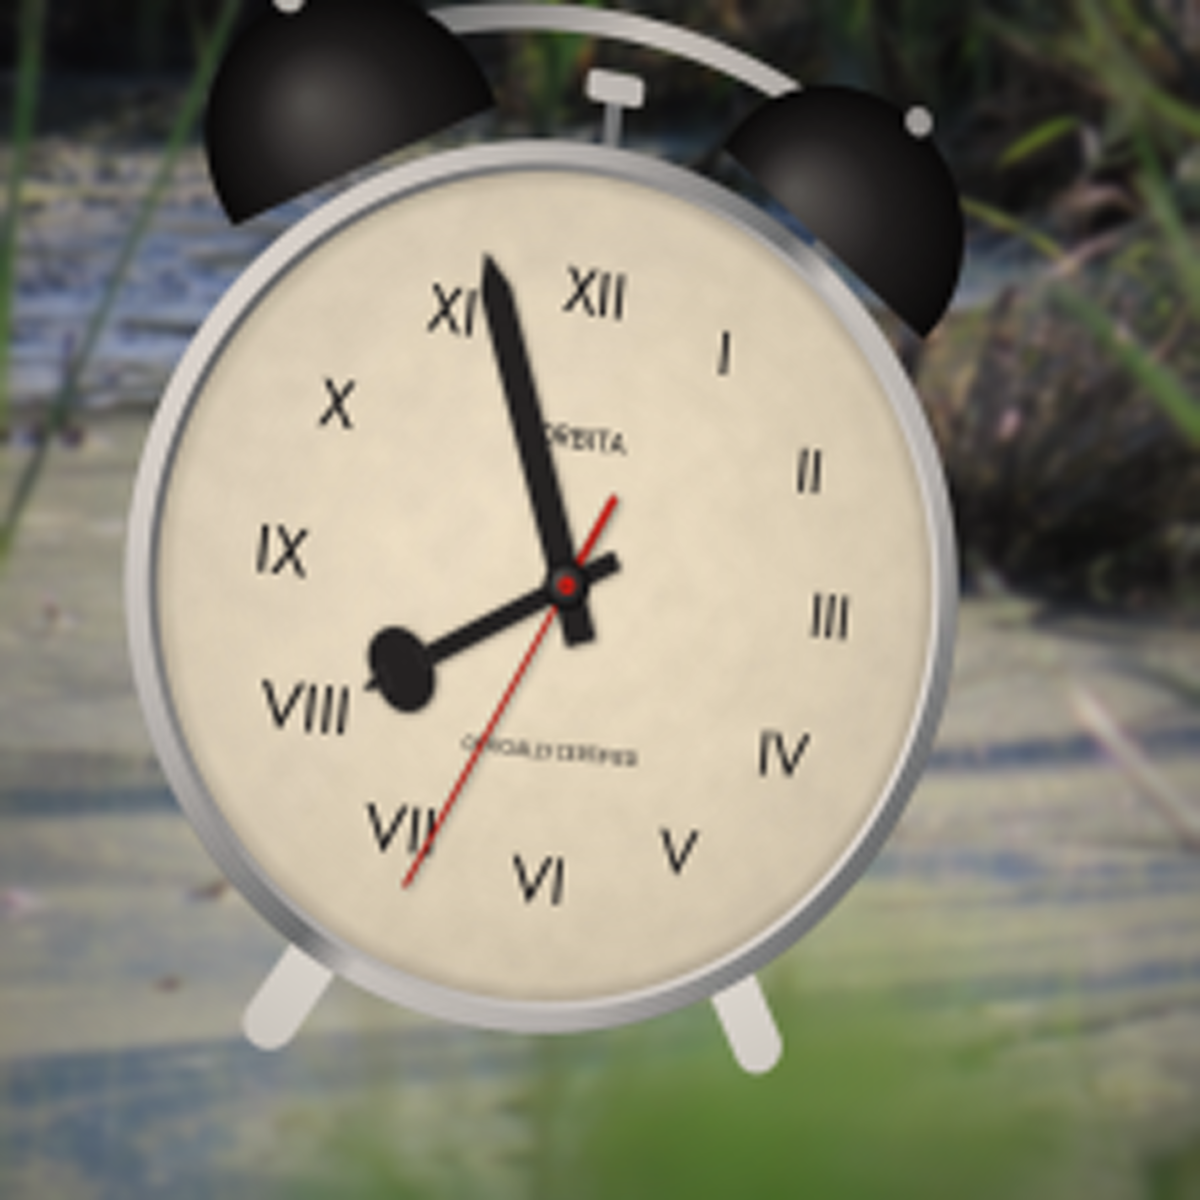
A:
7 h 56 min 34 s
